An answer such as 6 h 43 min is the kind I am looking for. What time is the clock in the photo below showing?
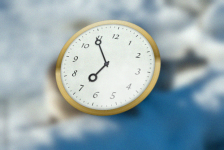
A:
6 h 54 min
